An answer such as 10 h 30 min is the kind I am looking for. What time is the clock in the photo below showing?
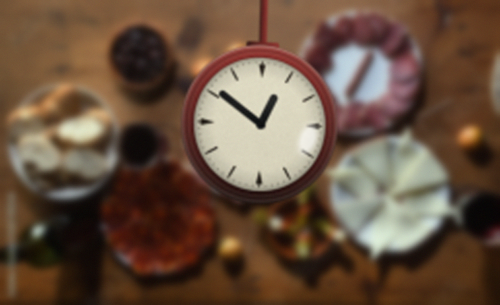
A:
12 h 51 min
